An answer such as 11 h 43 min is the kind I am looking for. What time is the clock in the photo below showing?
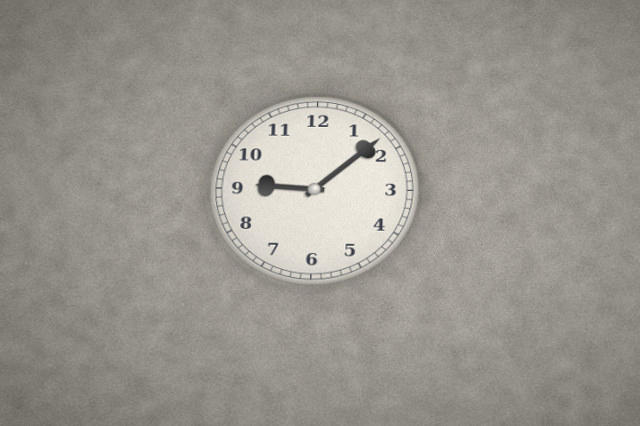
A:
9 h 08 min
